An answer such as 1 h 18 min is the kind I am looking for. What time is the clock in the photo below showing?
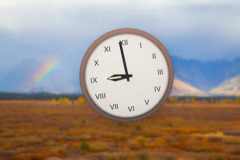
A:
8 h 59 min
